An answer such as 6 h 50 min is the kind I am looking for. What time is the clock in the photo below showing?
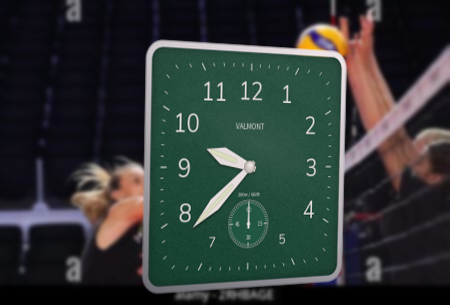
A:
9 h 38 min
